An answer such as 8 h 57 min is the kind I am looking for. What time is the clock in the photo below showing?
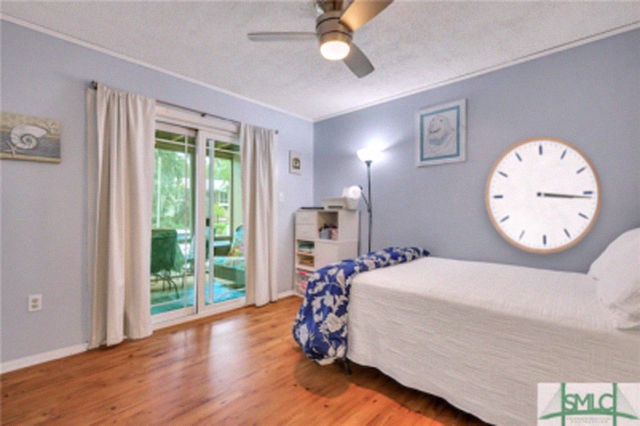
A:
3 h 16 min
